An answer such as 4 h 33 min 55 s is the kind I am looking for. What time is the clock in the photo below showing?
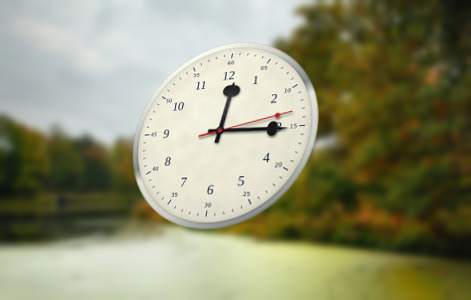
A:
12 h 15 min 13 s
